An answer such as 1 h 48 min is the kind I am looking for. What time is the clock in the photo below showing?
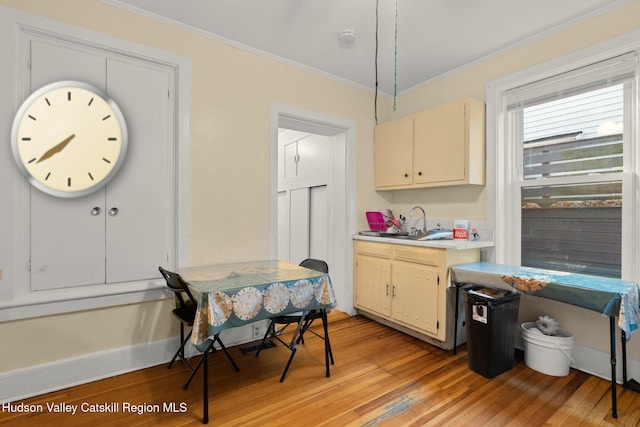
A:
7 h 39 min
